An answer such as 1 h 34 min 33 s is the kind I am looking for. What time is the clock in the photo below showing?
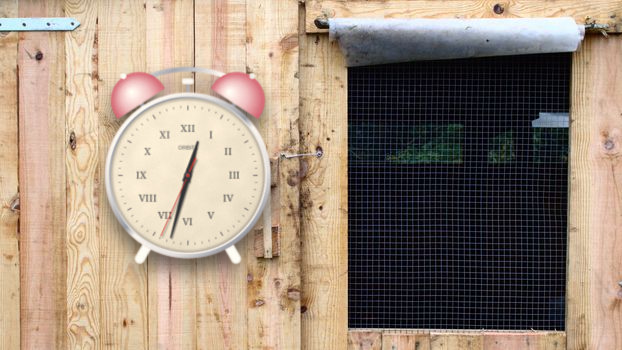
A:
12 h 32 min 34 s
